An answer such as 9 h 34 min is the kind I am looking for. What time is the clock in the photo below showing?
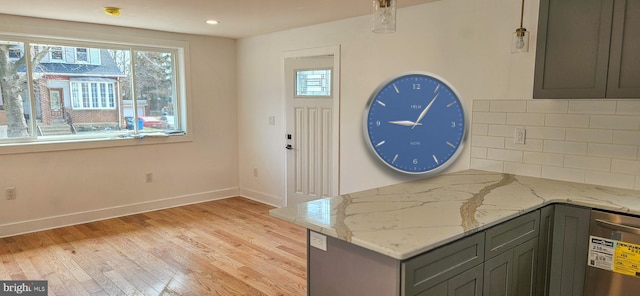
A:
9 h 06 min
